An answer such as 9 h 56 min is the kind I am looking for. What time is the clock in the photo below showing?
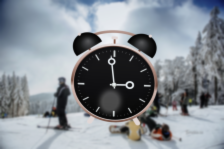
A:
2 h 59 min
